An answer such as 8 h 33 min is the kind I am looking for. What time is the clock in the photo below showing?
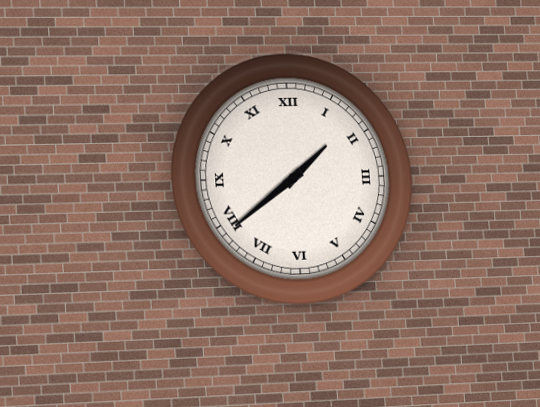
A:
1 h 39 min
